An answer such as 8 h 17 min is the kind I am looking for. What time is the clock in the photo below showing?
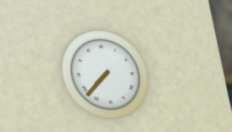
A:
7 h 38 min
